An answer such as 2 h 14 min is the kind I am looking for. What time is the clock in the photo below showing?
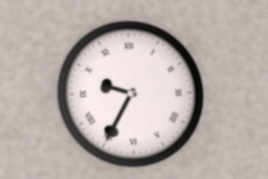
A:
9 h 35 min
